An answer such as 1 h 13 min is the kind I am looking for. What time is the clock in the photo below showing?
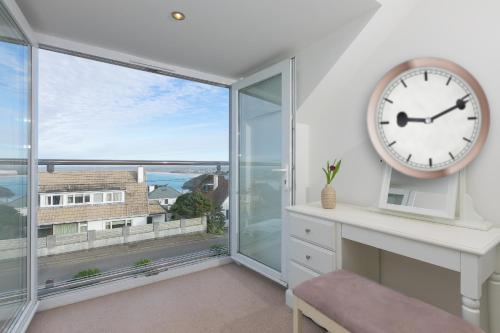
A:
9 h 11 min
